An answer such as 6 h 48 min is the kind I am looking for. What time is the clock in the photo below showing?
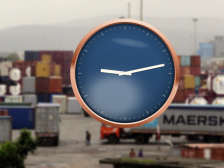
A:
9 h 13 min
